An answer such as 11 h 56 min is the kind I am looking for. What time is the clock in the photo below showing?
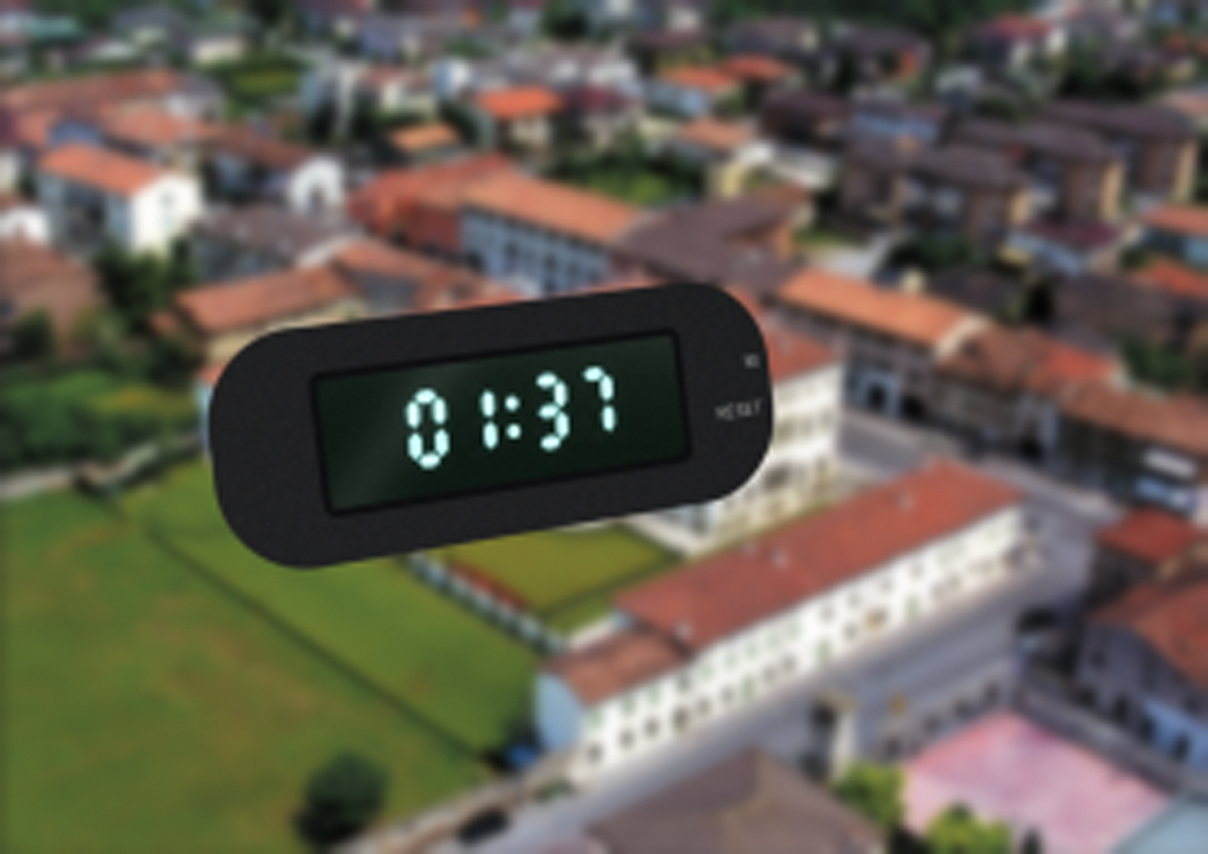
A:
1 h 37 min
